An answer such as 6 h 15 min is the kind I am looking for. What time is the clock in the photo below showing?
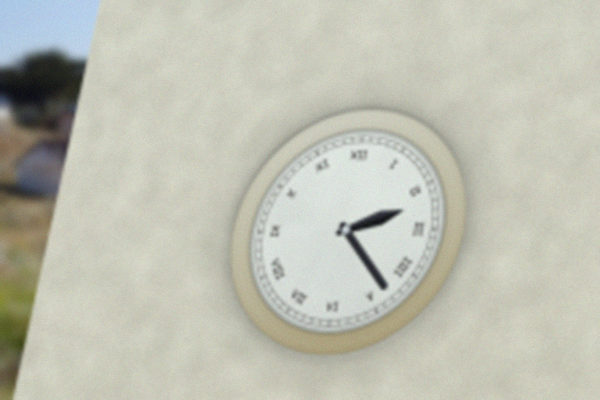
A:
2 h 23 min
